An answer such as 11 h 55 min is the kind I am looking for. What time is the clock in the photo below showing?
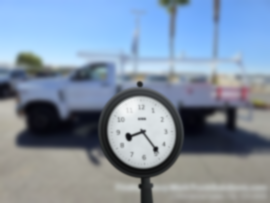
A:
8 h 24 min
